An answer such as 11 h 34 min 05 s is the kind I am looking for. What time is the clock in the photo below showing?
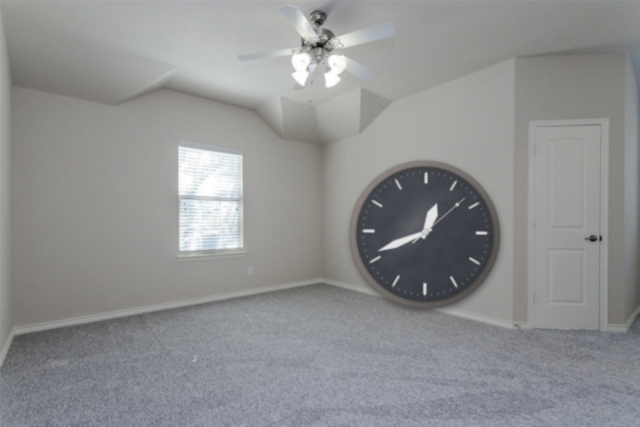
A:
12 h 41 min 08 s
